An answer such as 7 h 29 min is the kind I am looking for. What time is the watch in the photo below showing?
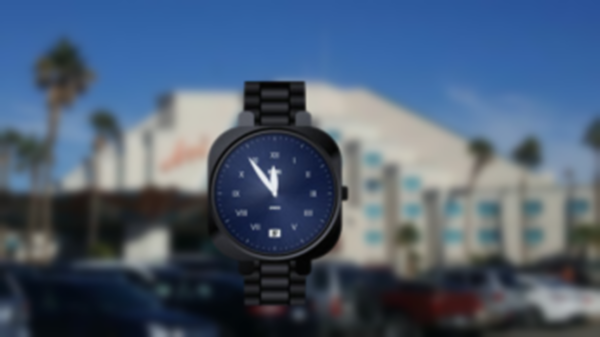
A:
11 h 54 min
